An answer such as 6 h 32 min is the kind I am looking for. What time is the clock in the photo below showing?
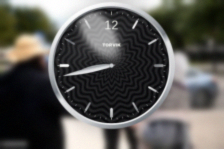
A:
8 h 43 min
